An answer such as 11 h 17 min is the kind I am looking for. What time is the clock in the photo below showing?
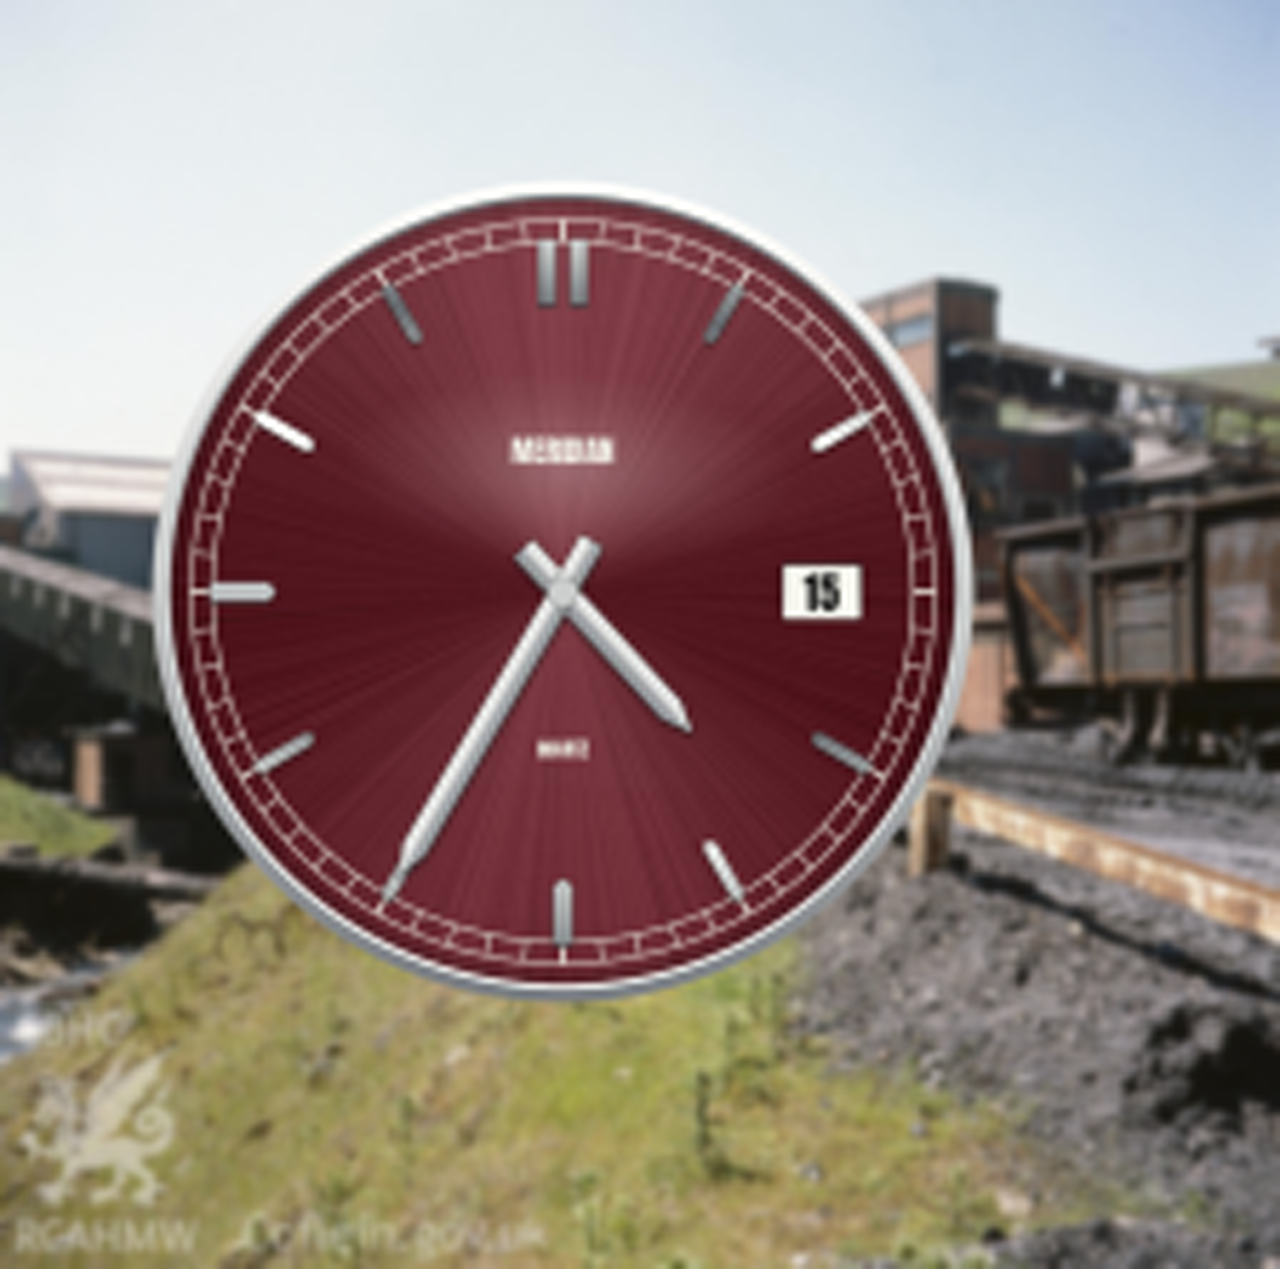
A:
4 h 35 min
